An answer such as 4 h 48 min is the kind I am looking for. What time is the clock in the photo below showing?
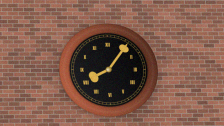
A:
8 h 06 min
